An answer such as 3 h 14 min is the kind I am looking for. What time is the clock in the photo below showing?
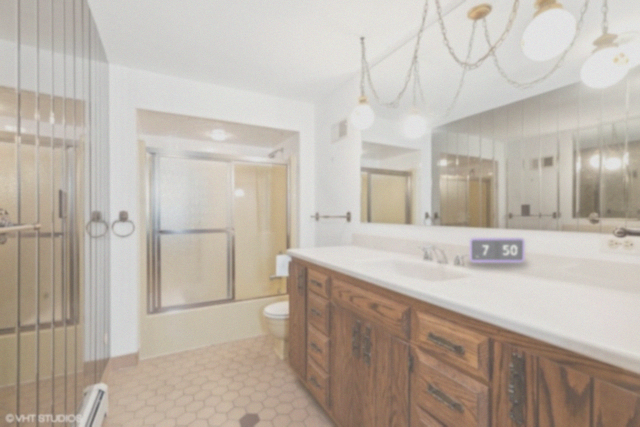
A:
7 h 50 min
